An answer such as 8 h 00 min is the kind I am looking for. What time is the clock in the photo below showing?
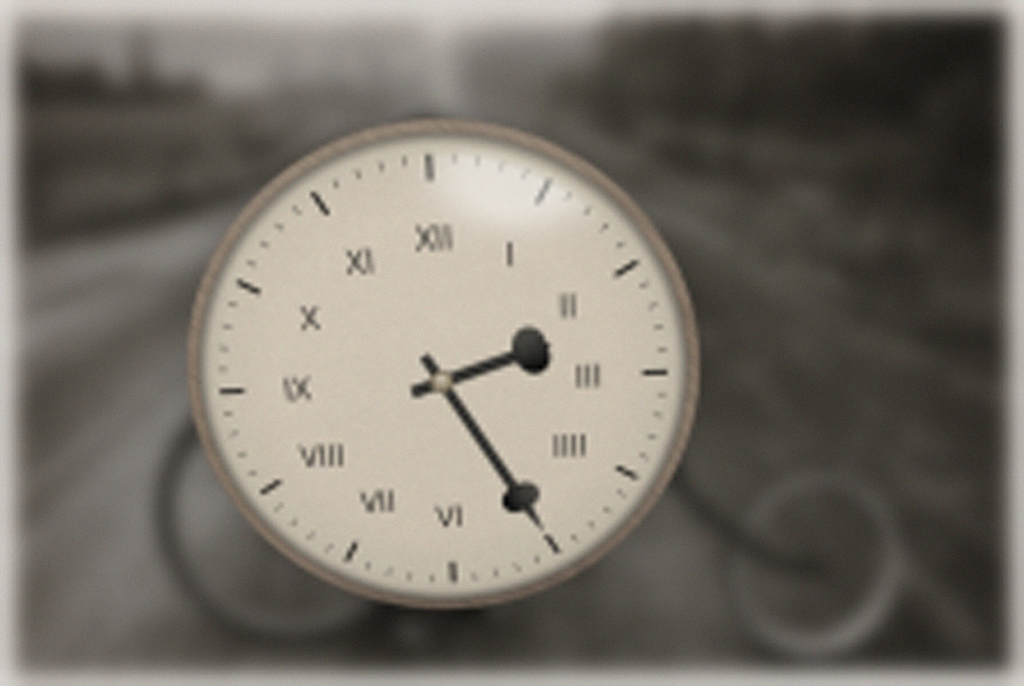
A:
2 h 25 min
